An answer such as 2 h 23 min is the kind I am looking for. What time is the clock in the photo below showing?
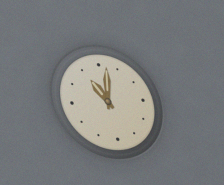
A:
11 h 02 min
